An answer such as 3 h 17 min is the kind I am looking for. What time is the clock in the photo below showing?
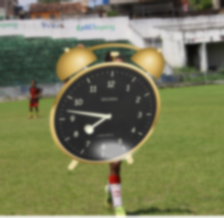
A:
7 h 47 min
